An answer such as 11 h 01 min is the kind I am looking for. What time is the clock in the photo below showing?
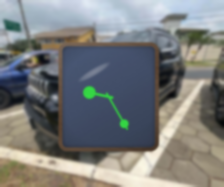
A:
9 h 25 min
